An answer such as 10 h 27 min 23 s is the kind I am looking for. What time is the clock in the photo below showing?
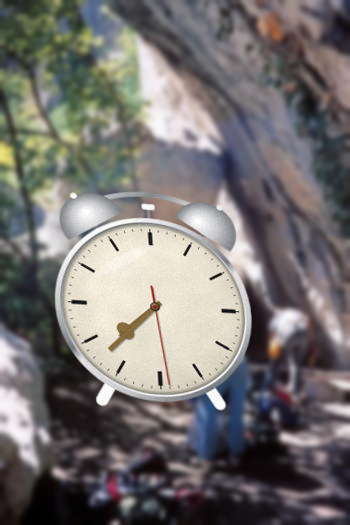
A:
7 h 37 min 29 s
